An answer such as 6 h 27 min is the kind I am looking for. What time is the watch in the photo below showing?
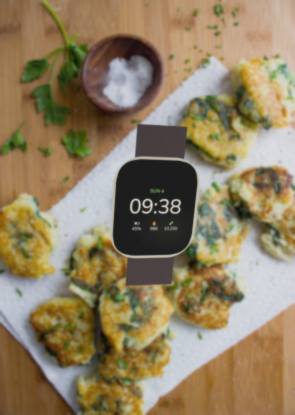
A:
9 h 38 min
